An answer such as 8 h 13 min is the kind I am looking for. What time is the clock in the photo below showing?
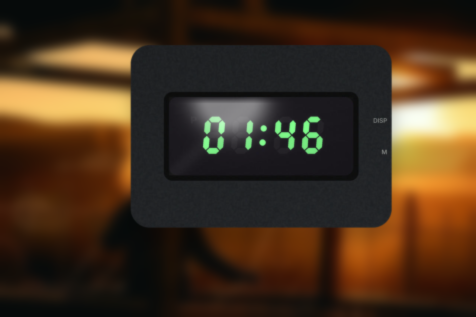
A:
1 h 46 min
